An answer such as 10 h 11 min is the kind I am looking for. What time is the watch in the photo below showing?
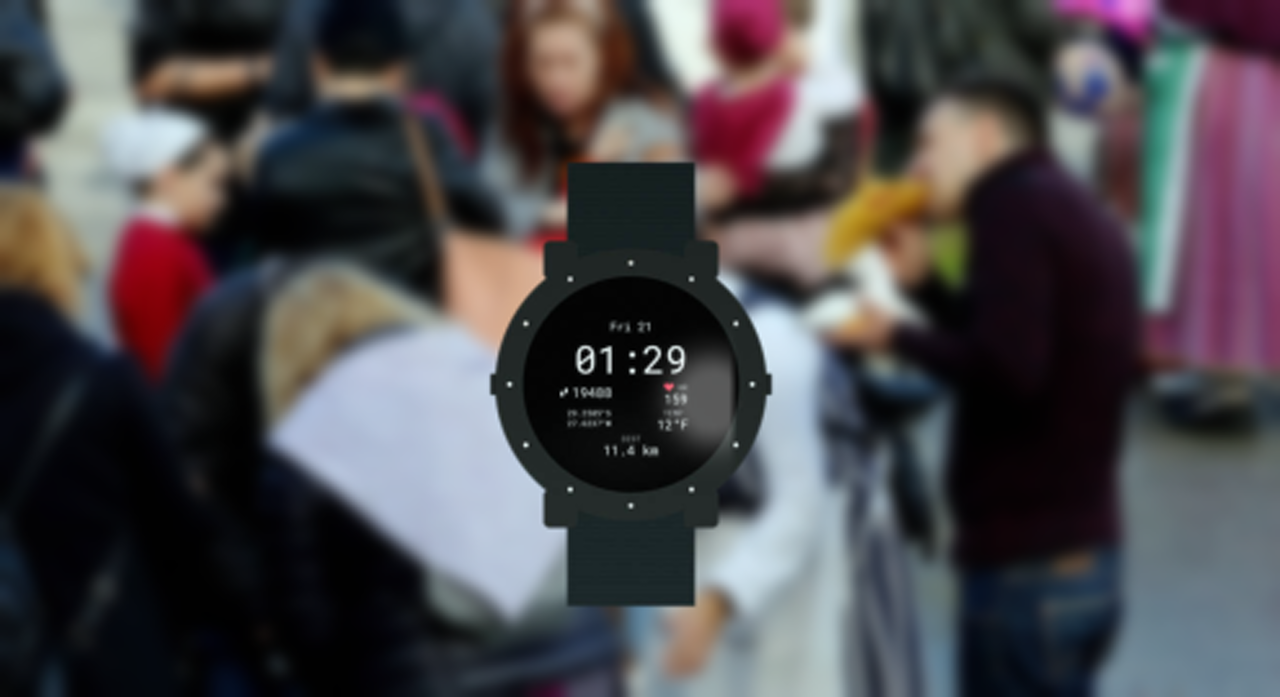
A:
1 h 29 min
